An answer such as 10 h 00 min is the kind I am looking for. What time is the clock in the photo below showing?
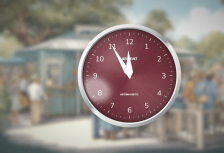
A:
11 h 55 min
